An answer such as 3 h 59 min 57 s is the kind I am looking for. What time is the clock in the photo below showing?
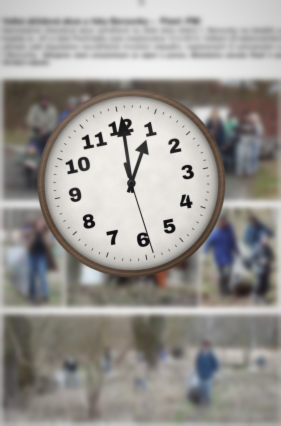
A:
1 h 00 min 29 s
